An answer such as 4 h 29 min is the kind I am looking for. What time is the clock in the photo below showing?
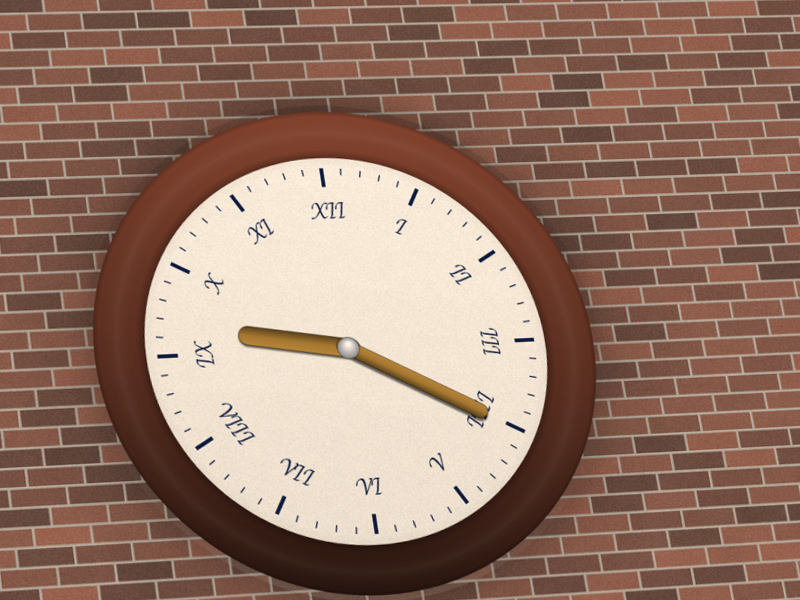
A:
9 h 20 min
